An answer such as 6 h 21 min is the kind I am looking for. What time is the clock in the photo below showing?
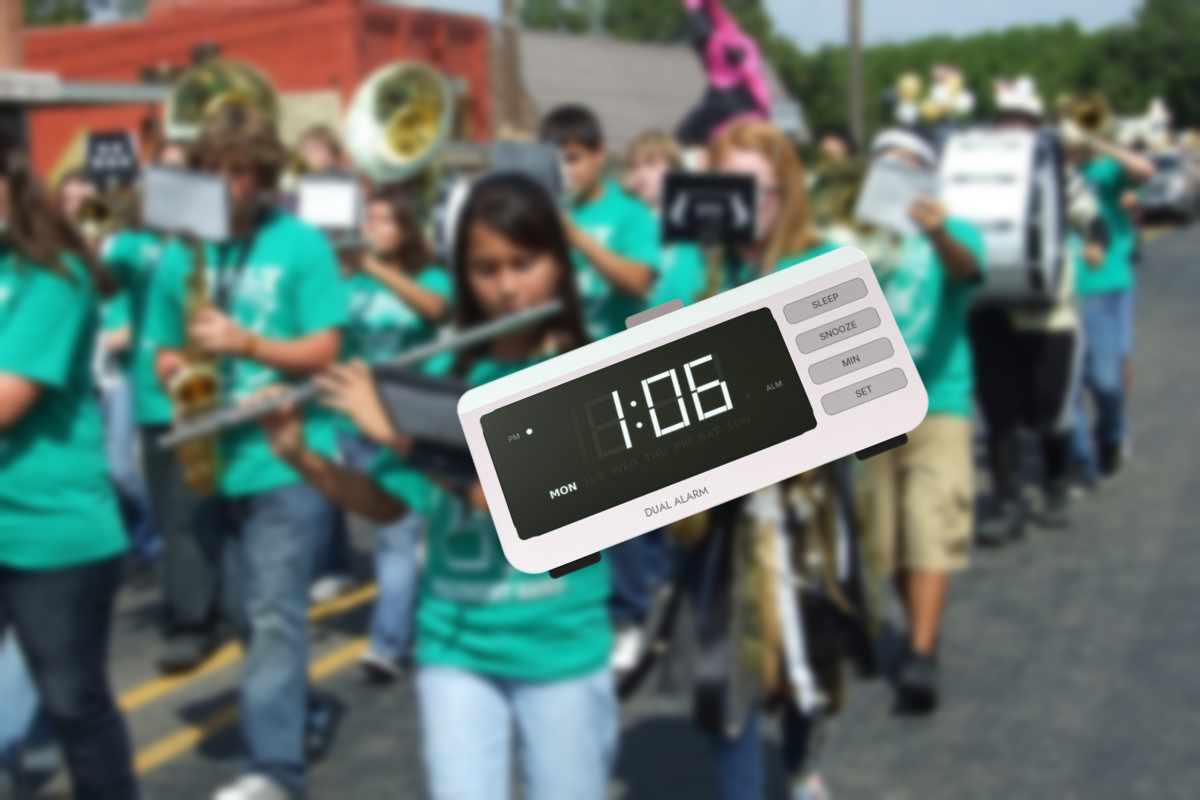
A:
1 h 06 min
